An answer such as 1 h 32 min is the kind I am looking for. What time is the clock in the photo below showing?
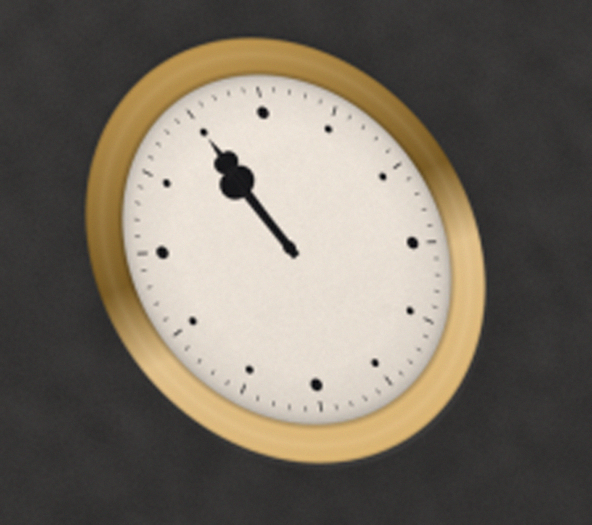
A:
10 h 55 min
